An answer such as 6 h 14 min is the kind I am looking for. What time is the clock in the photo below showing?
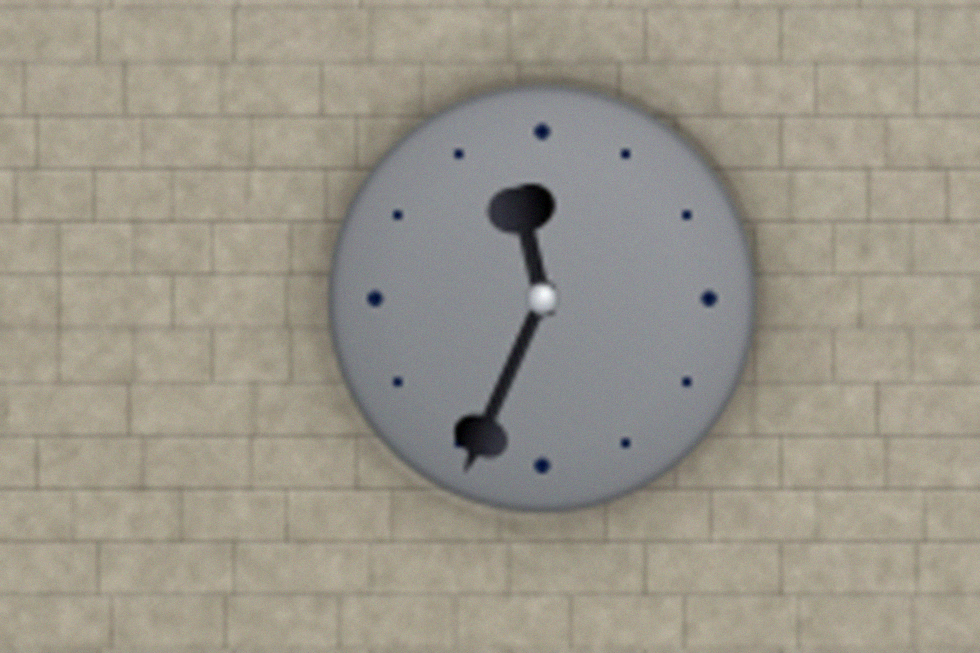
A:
11 h 34 min
